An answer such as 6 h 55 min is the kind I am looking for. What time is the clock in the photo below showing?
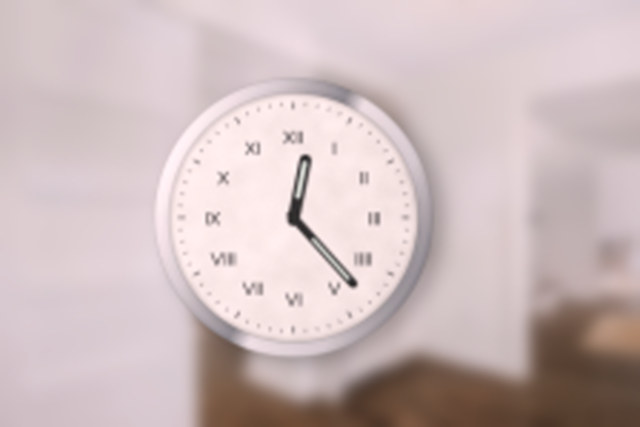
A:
12 h 23 min
